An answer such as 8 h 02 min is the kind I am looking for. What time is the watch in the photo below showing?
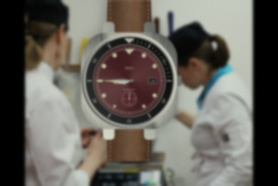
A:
8 h 45 min
